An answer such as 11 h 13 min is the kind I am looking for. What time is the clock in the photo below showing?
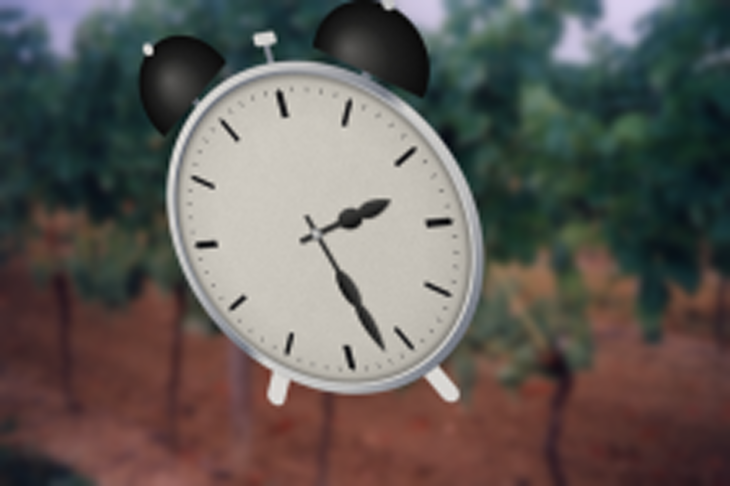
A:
2 h 27 min
